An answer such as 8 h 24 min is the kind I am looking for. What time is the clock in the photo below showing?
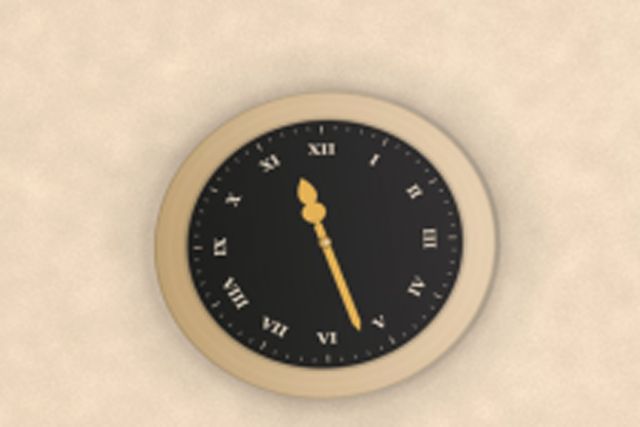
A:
11 h 27 min
